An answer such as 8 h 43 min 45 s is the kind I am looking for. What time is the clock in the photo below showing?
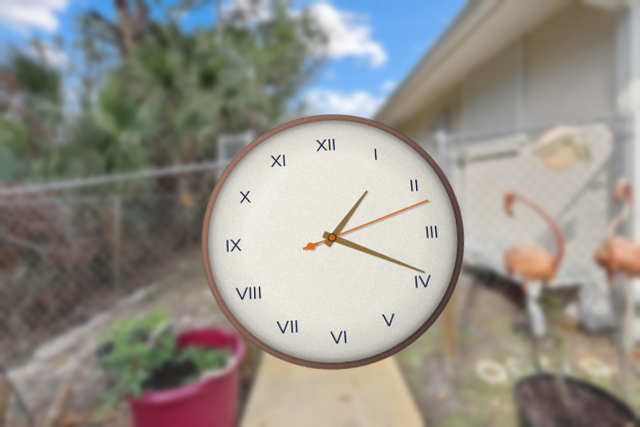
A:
1 h 19 min 12 s
